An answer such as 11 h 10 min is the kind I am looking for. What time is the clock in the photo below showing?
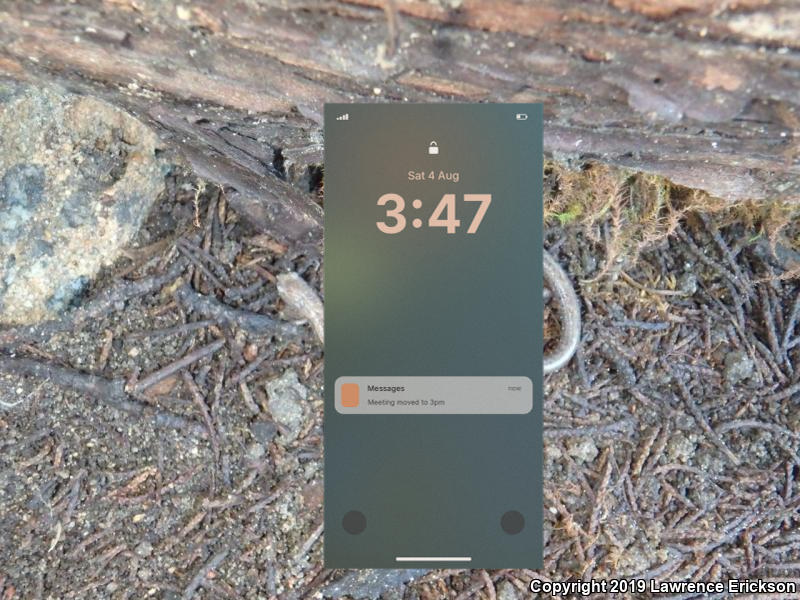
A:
3 h 47 min
